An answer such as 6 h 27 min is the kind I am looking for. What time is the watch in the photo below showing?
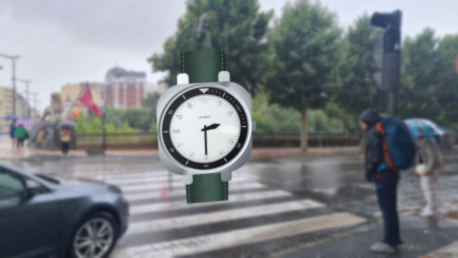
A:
2 h 30 min
